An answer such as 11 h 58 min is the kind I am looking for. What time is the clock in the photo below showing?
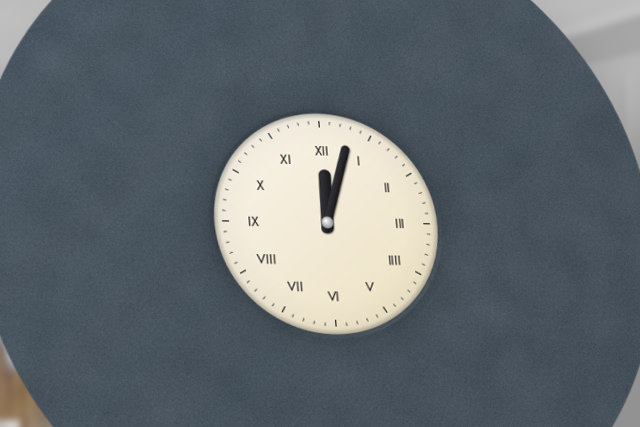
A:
12 h 03 min
